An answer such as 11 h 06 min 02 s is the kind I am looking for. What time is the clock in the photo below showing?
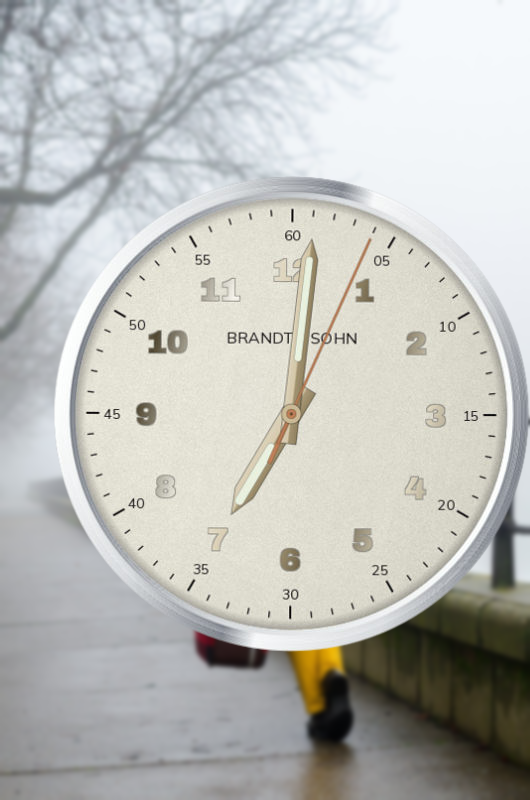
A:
7 h 01 min 04 s
